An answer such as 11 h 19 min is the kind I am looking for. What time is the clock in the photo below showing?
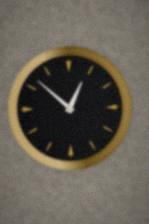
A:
12 h 52 min
